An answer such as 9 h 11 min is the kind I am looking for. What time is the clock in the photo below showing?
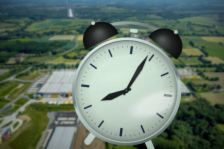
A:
8 h 04 min
